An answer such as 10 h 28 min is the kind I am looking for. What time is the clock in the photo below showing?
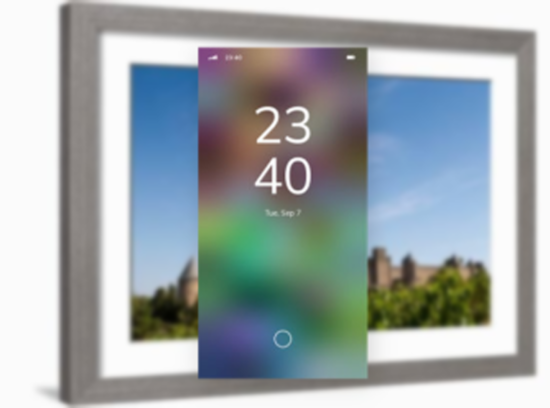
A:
23 h 40 min
